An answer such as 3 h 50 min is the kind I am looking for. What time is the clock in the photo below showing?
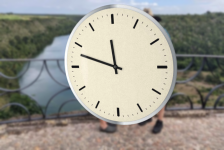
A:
11 h 48 min
